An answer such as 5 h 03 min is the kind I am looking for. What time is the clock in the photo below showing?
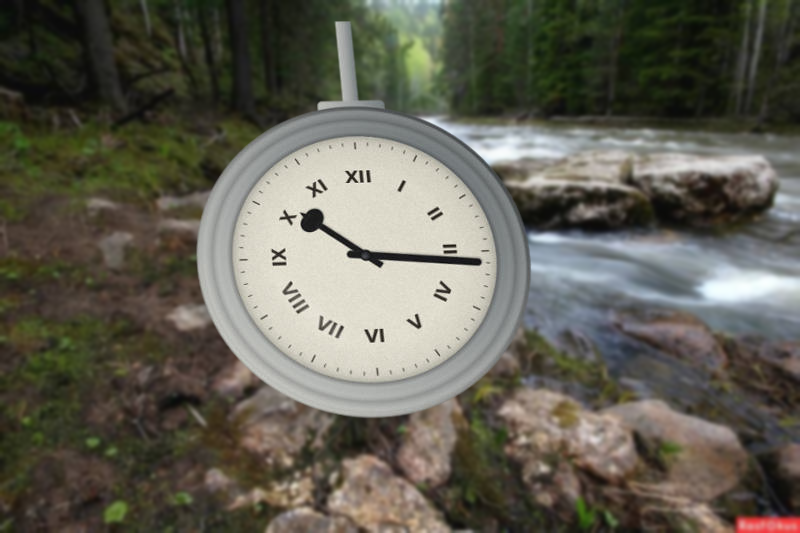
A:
10 h 16 min
